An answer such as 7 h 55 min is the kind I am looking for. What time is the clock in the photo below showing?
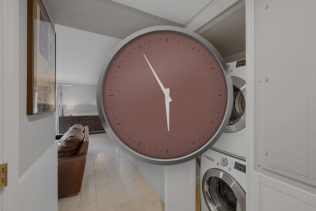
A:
5 h 55 min
